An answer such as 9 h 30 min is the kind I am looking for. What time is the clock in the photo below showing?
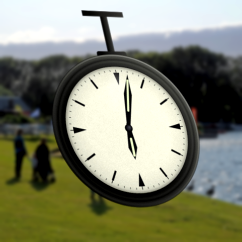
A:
6 h 02 min
